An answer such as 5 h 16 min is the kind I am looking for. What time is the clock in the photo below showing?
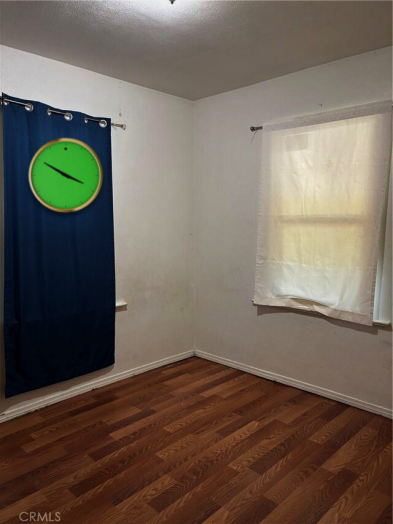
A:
3 h 50 min
